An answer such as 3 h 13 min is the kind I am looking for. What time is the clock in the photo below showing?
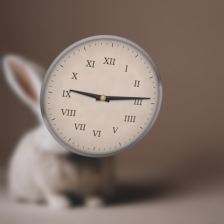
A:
9 h 14 min
